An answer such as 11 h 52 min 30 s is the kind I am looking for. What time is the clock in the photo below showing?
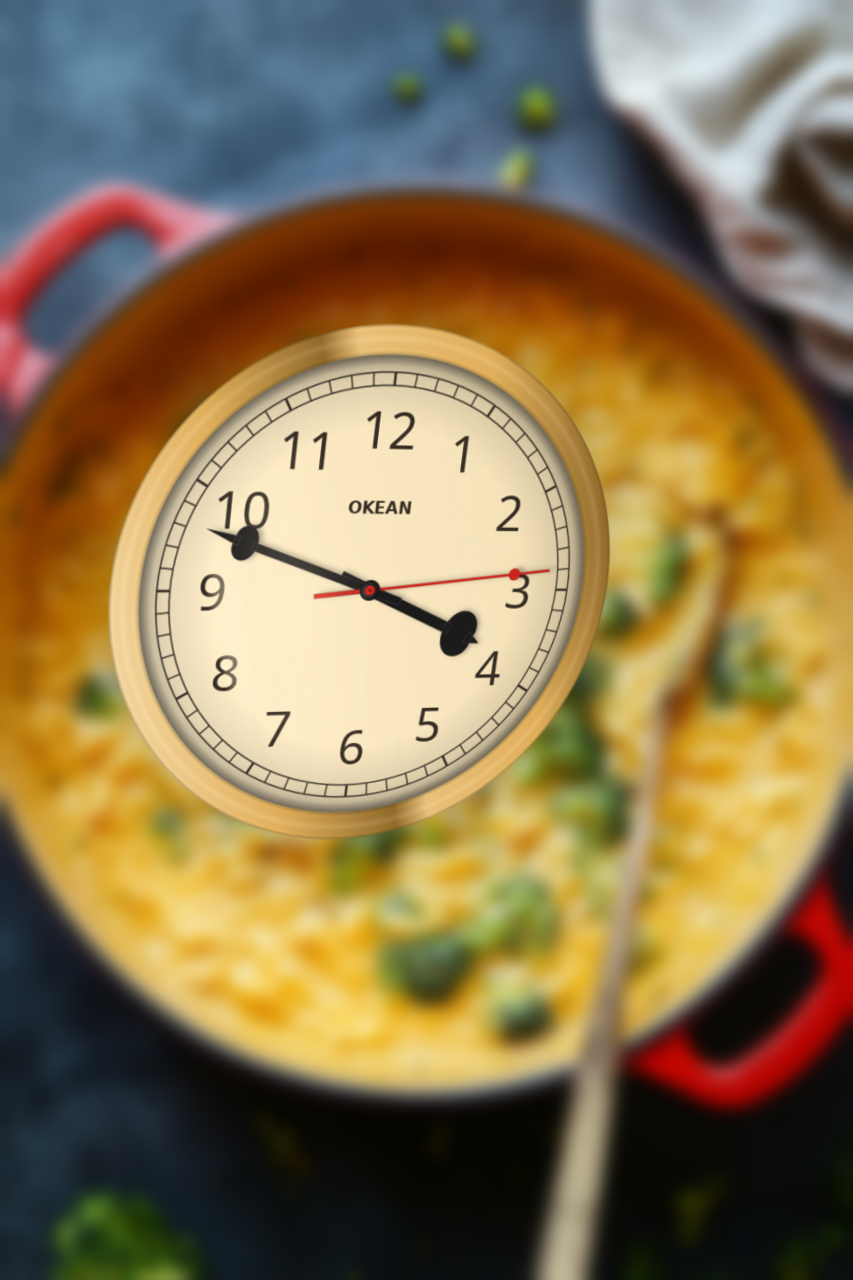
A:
3 h 48 min 14 s
